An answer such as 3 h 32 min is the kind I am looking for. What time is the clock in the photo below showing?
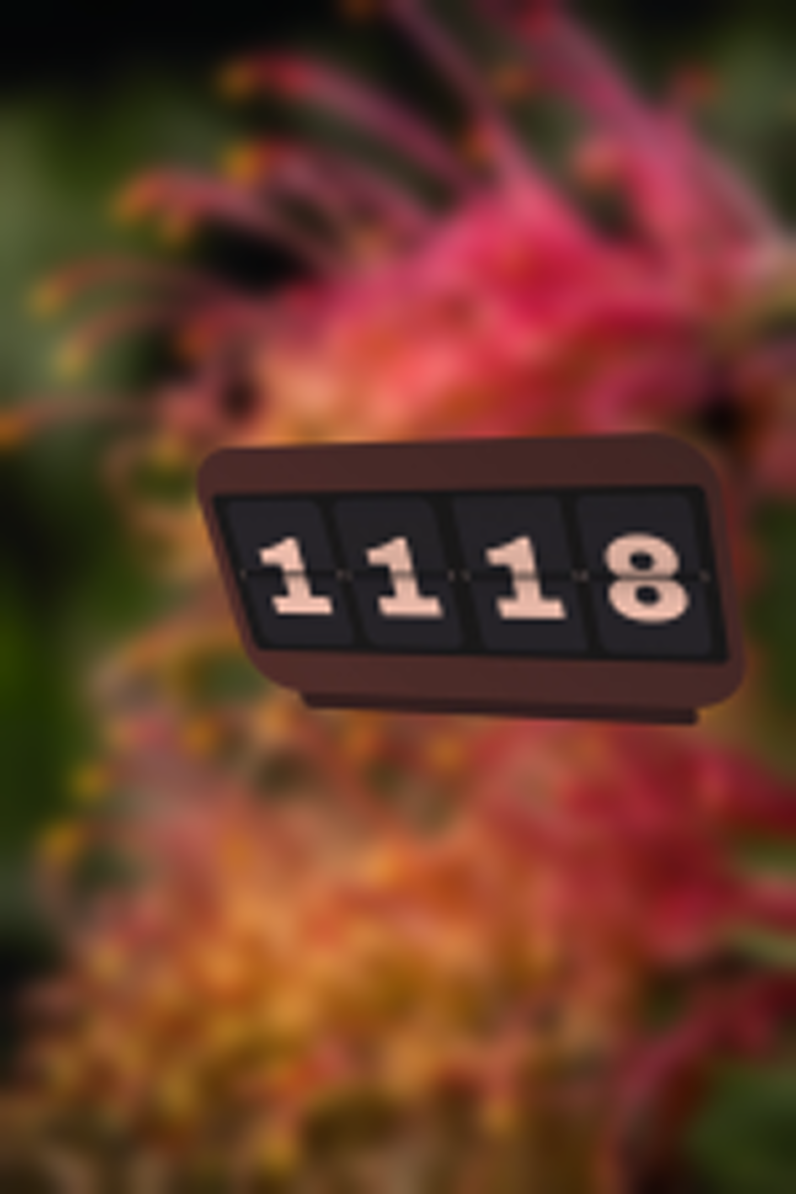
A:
11 h 18 min
